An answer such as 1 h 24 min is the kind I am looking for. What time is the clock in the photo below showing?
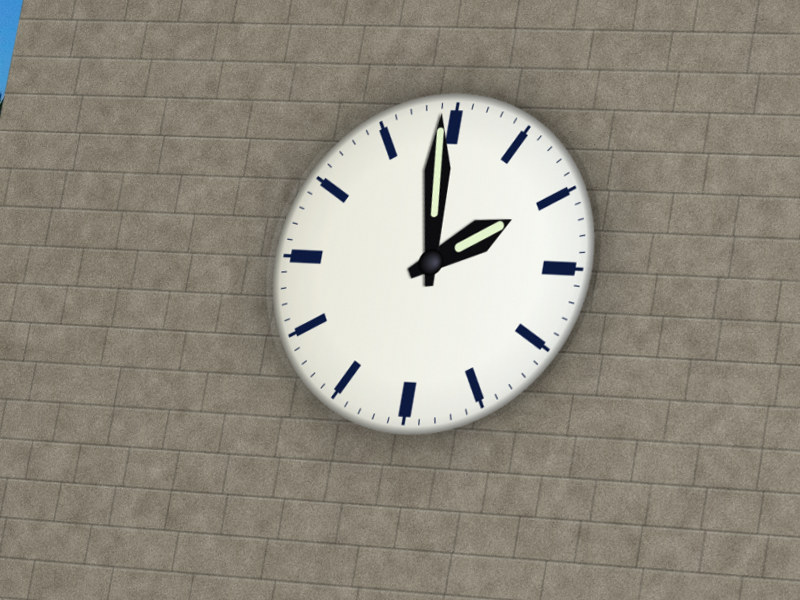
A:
1 h 59 min
